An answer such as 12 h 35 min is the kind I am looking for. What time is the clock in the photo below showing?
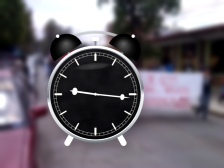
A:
9 h 16 min
